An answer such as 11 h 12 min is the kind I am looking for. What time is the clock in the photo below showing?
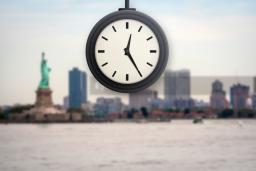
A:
12 h 25 min
